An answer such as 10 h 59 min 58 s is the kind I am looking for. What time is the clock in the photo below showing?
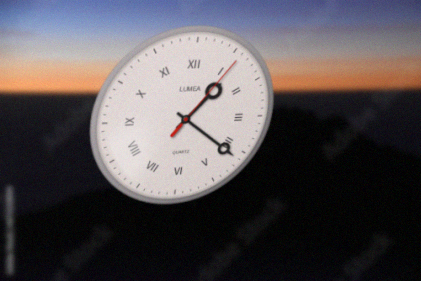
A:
1 h 21 min 06 s
